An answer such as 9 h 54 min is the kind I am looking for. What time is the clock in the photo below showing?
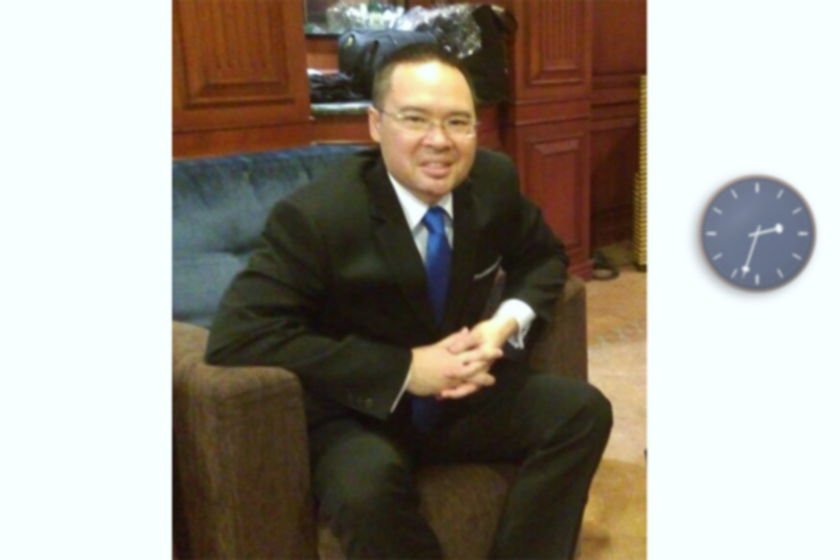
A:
2 h 33 min
